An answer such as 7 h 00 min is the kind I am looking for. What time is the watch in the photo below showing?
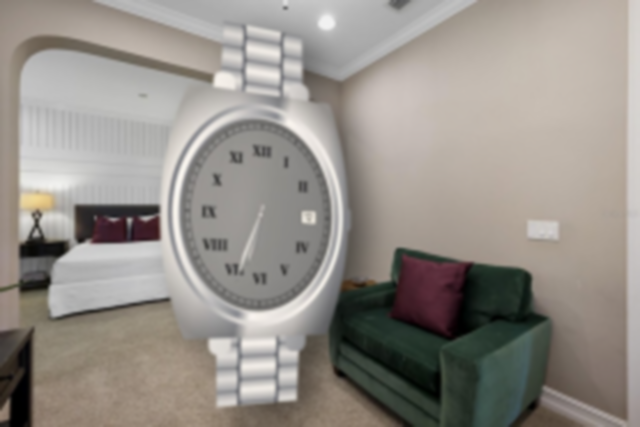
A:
6 h 34 min
